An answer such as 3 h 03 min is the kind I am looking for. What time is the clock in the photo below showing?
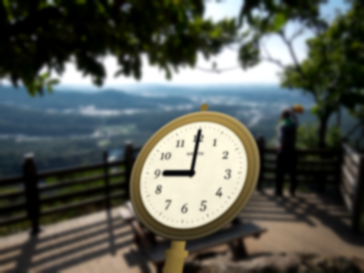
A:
9 h 00 min
